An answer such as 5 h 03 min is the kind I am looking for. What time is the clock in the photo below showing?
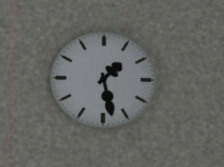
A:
1 h 28 min
